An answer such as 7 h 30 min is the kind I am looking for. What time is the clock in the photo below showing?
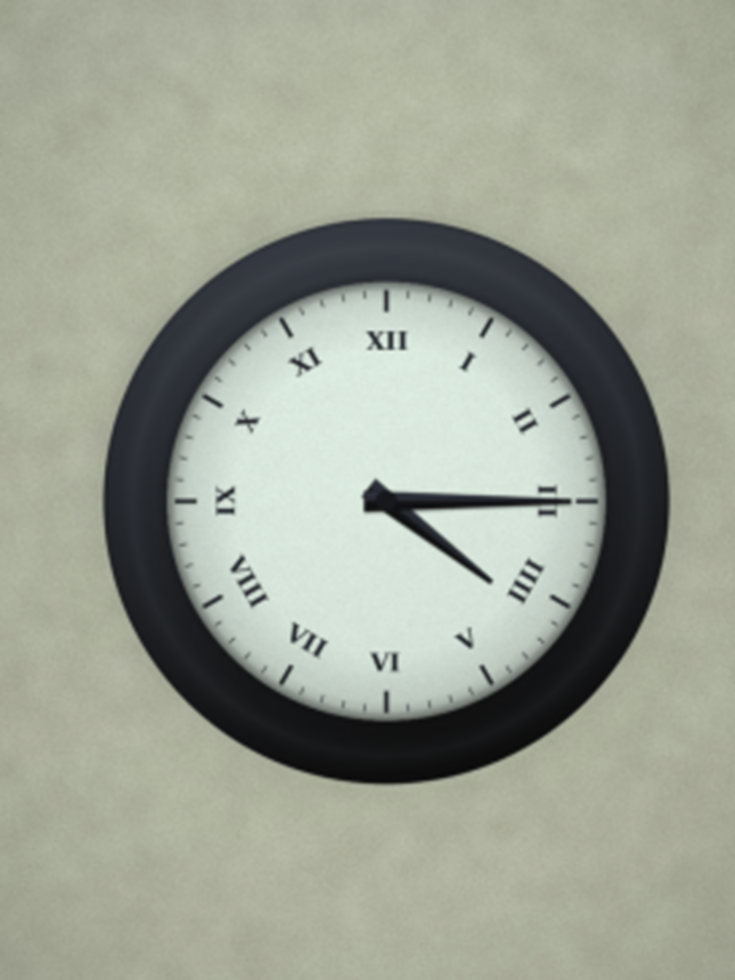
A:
4 h 15 min
